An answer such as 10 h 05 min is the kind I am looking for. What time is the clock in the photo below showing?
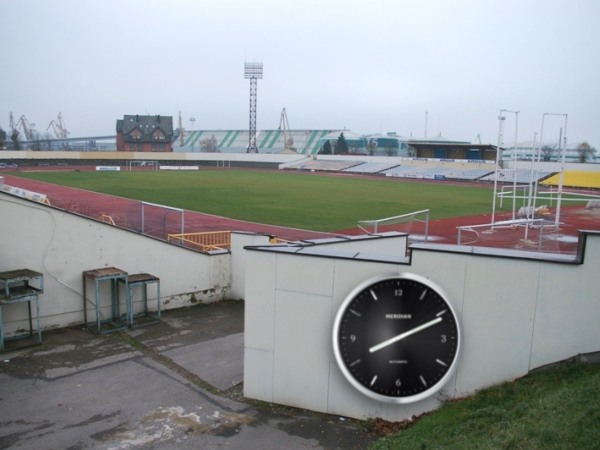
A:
8 h 11 min
